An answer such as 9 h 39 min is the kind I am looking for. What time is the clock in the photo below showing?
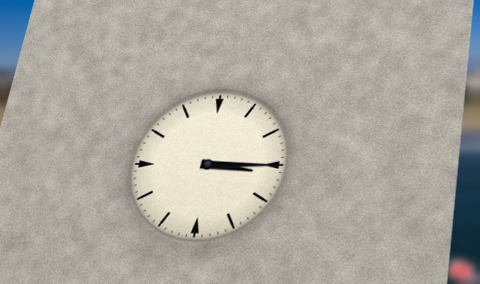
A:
3 h 15 min
